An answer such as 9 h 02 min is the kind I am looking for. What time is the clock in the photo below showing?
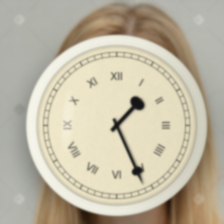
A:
1 h 26 min
